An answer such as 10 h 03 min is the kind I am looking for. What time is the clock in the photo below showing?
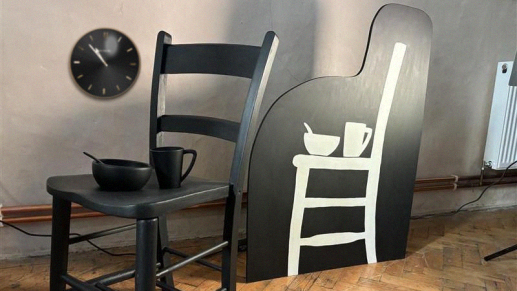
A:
10 h 53 min
